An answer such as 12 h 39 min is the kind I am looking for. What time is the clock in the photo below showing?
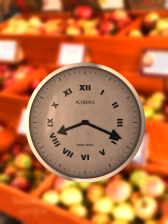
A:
8 h 19 min
